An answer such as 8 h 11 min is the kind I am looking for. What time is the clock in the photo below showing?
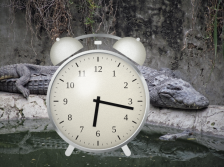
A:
6 h 17 min
